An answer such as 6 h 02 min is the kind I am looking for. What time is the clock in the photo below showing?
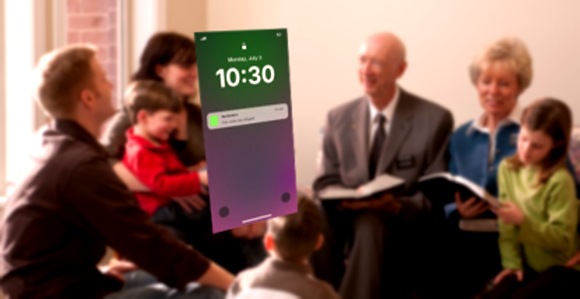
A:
10 h 30 min
